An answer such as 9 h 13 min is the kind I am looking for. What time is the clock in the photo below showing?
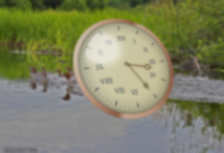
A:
3 h 25 min
